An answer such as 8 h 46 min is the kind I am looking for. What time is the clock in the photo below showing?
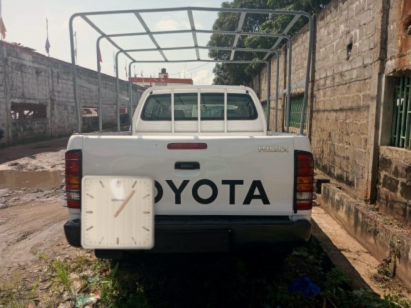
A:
1 h 06 min
